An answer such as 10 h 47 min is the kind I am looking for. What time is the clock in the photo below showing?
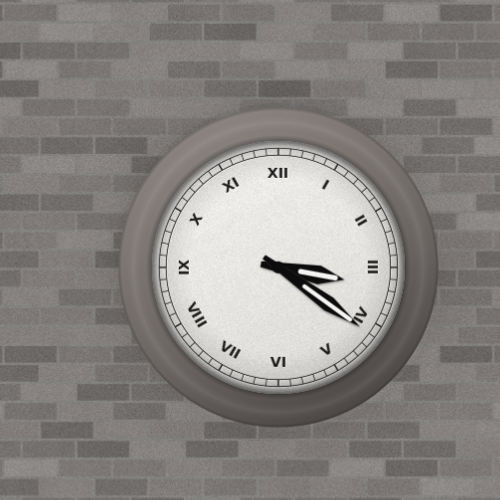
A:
3 h 21 min
